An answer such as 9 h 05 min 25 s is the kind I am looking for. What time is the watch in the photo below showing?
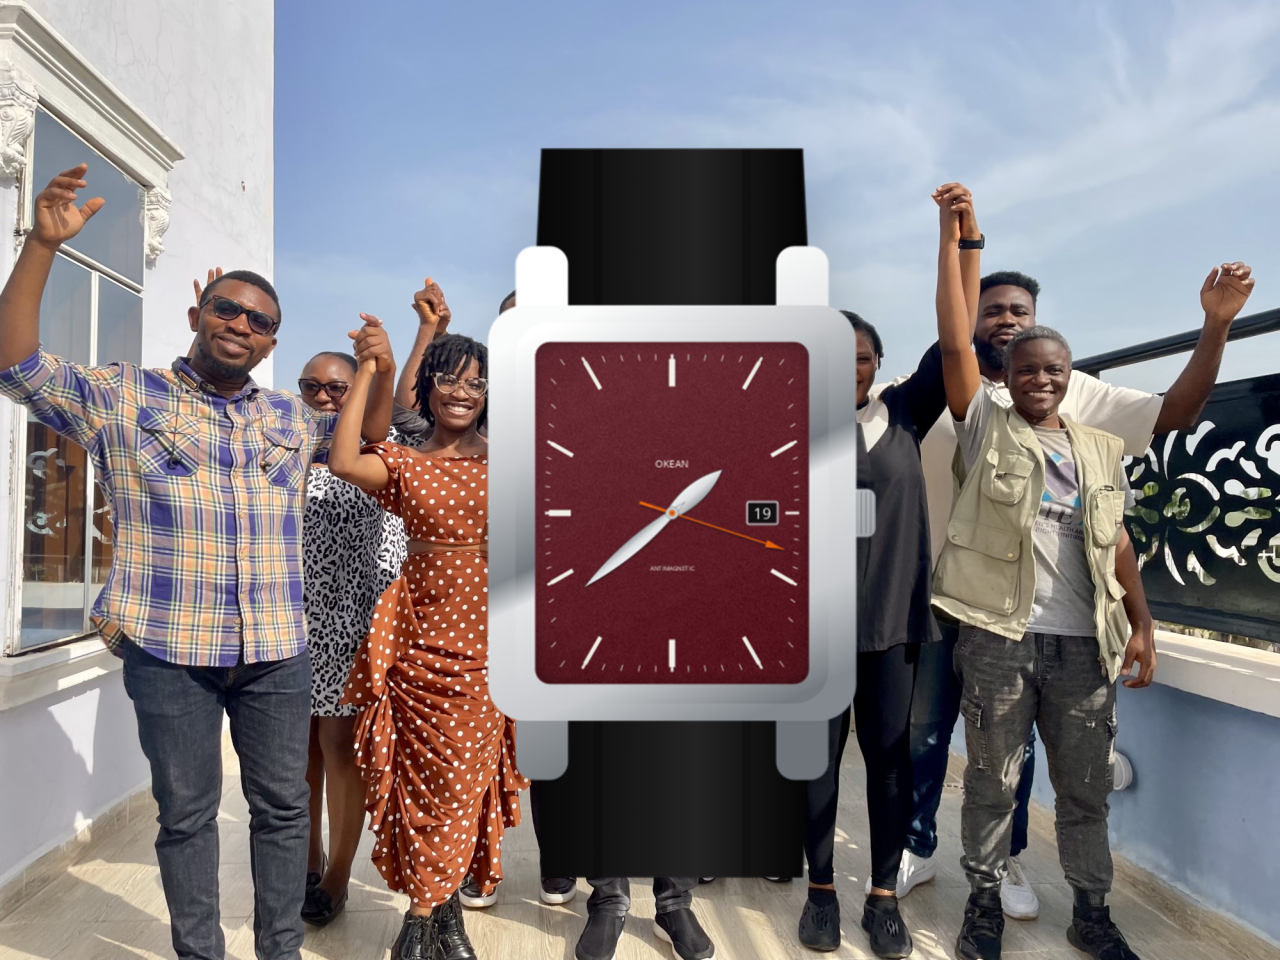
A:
1 h 38 min 18 s
